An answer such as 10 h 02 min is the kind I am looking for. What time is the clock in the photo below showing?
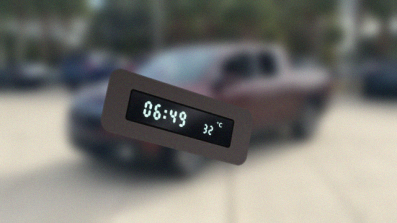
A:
6 h 49 min
